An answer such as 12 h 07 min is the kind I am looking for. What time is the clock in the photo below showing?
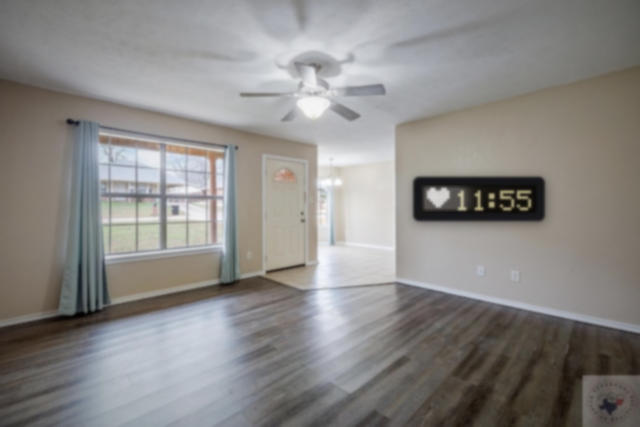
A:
11 h 55 min
